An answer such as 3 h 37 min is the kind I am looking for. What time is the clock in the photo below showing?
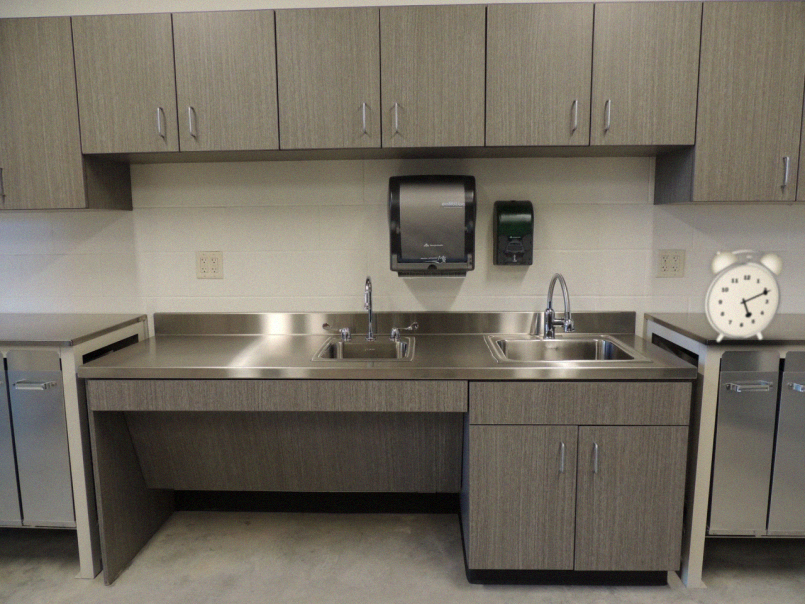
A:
5 h 11 min
